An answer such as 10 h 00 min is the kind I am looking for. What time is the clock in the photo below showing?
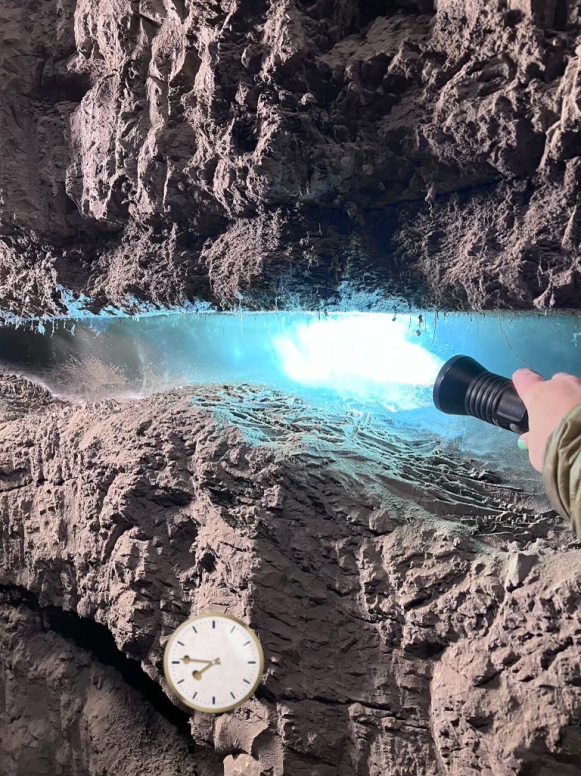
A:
7 h 46 min
